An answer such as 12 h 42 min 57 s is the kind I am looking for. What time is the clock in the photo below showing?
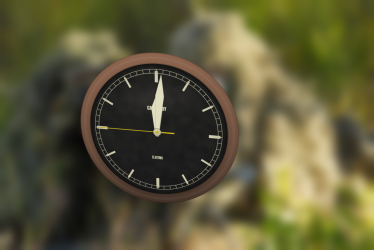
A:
12 h 00 min 45 s
